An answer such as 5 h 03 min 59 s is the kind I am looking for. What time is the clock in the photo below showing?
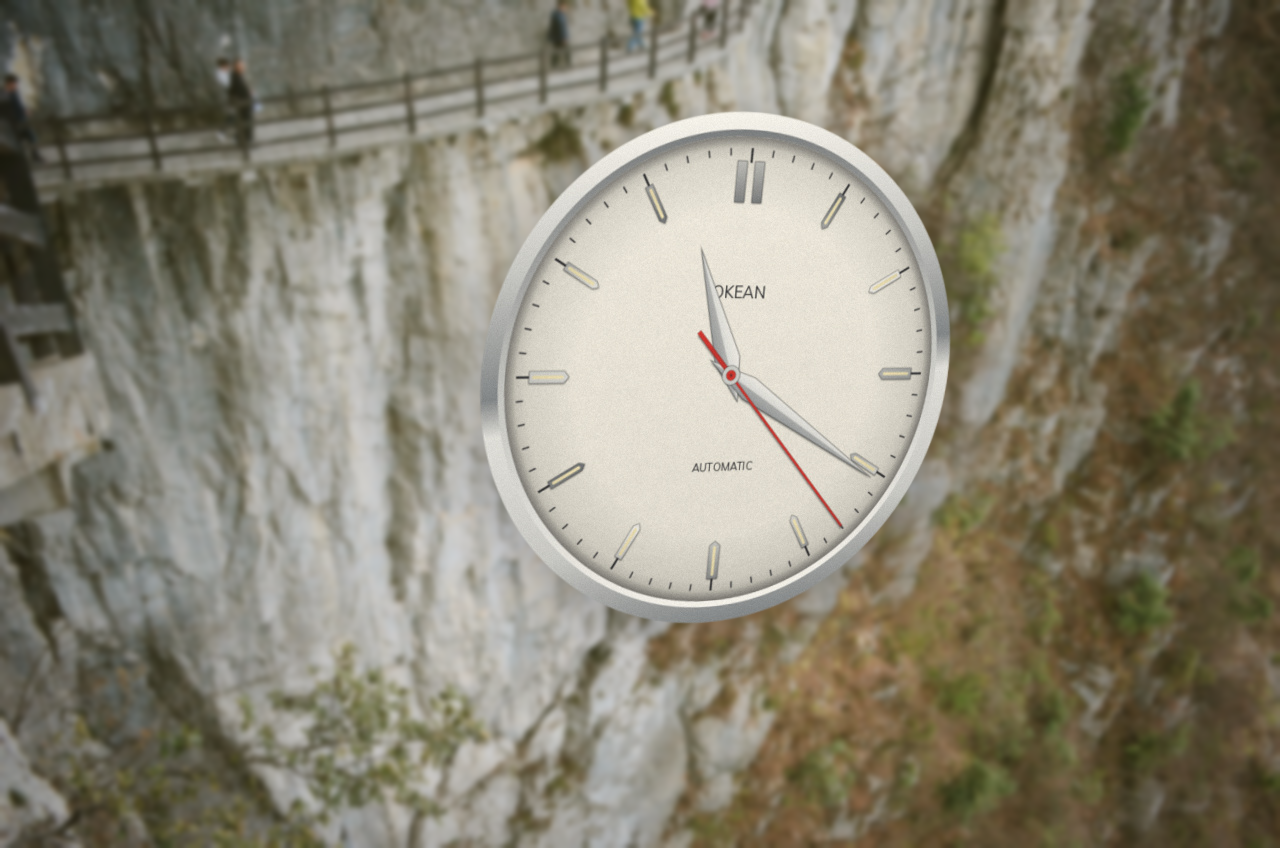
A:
11 h 20 min 23 s
